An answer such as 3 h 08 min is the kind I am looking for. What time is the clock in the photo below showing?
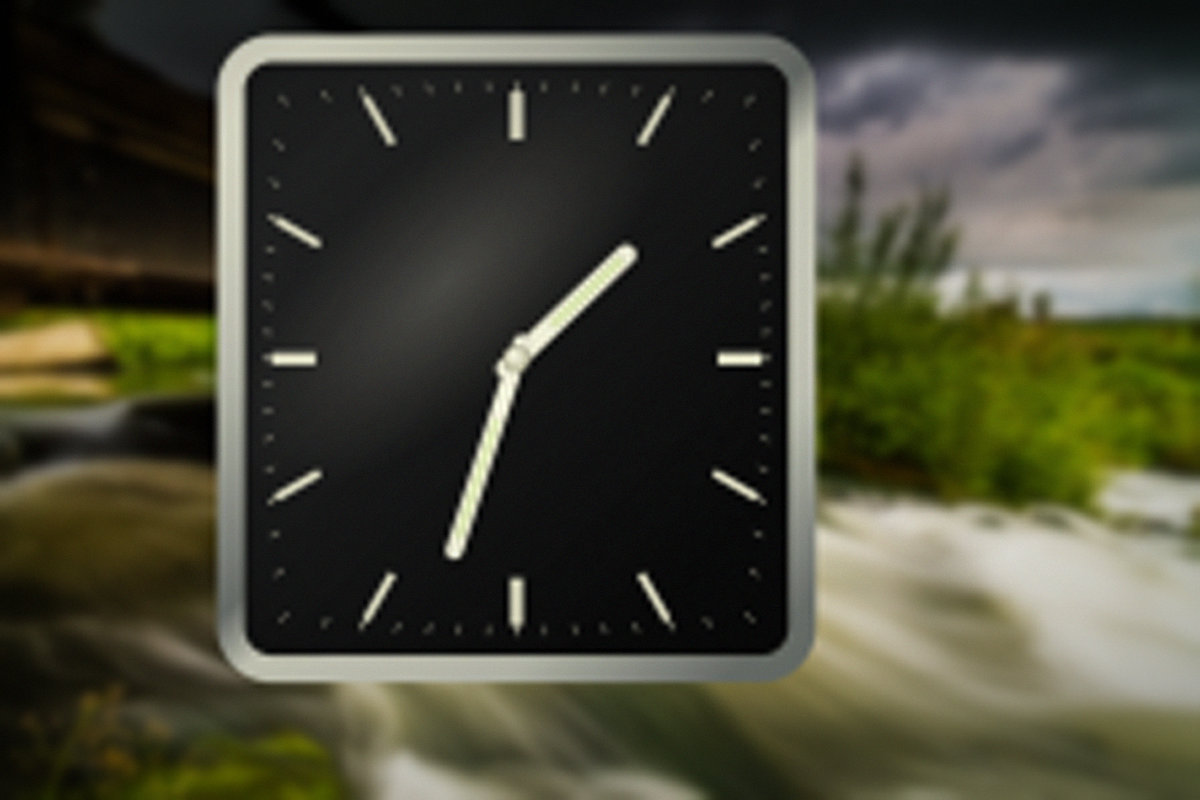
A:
1 h 33 min
